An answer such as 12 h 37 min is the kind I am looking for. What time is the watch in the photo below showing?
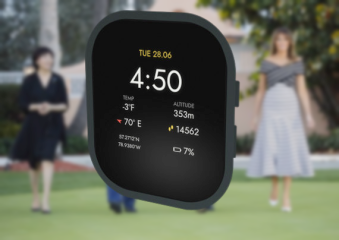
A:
4 h 50 min
